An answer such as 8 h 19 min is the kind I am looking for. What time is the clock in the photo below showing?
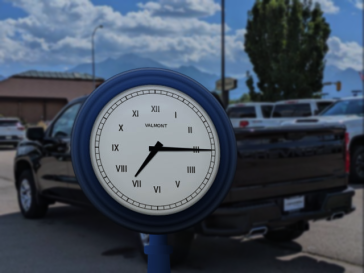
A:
7 h 15 min
